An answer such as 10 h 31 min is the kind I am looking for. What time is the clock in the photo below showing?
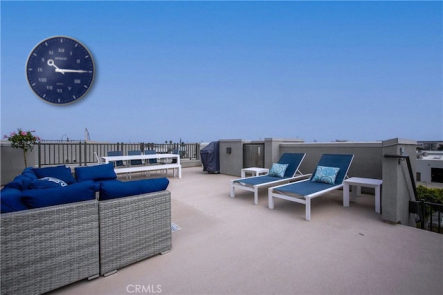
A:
10 h 15 min
